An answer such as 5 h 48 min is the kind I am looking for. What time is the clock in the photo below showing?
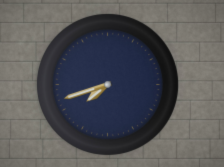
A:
7 h 42 min
